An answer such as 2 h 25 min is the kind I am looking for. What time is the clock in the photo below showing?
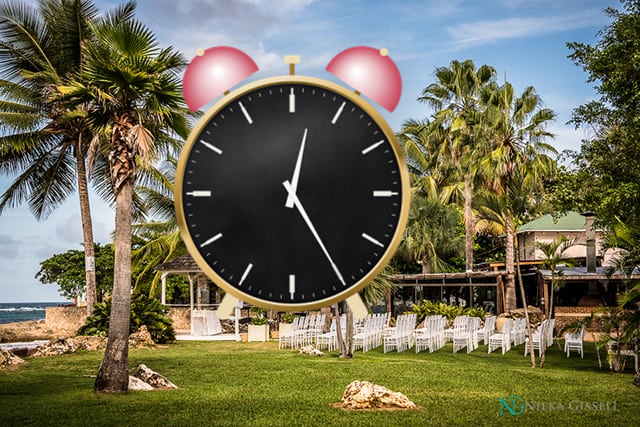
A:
12 h 25 min
